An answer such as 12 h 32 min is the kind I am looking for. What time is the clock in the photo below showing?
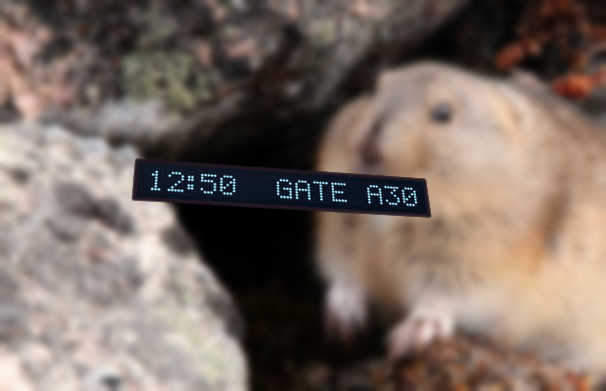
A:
12 h 50 min
